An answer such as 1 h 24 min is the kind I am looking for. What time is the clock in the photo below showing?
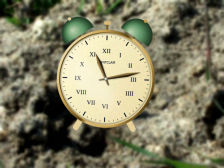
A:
11 h 13 min
